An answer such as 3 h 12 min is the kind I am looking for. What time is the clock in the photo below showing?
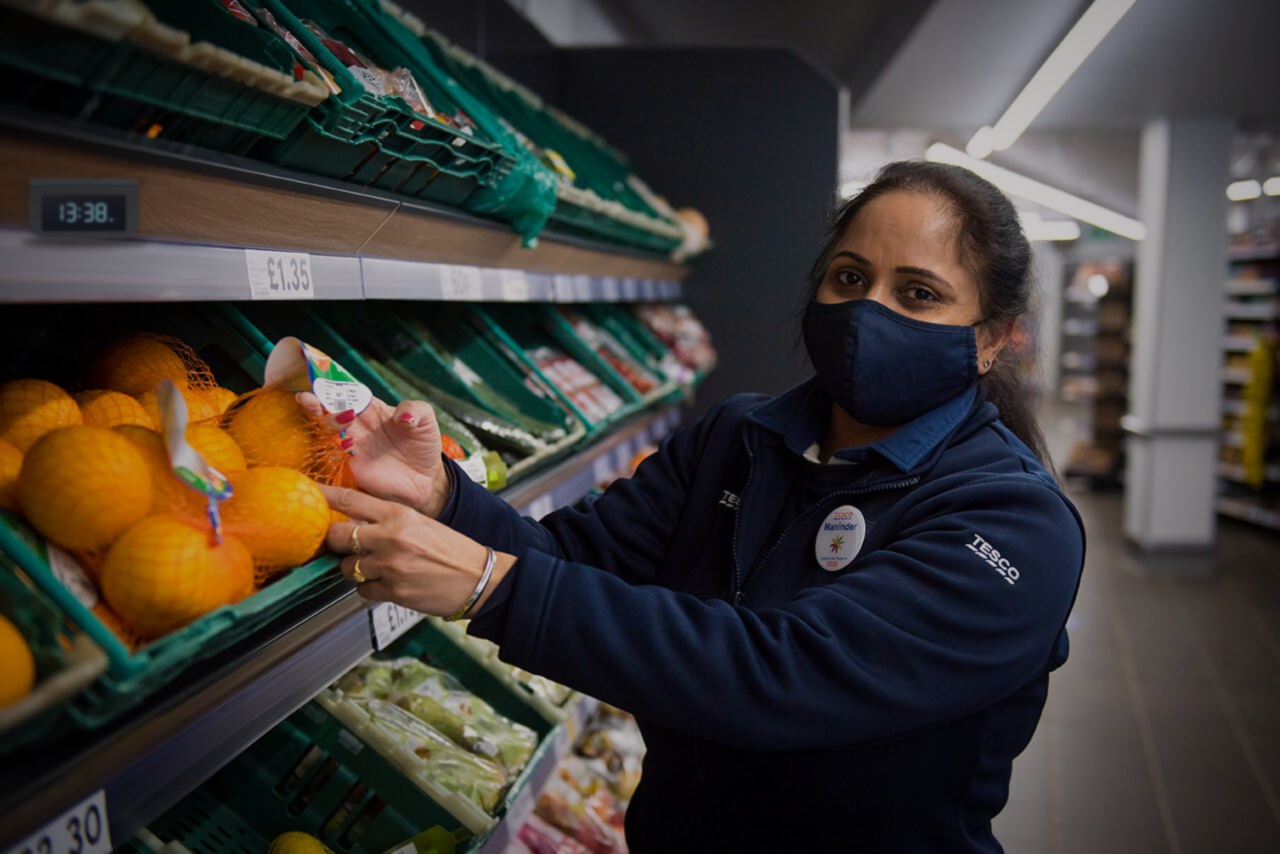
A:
13 h 38 min
